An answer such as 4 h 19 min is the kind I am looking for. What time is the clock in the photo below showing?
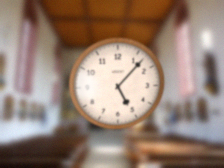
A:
5 h 07 min
